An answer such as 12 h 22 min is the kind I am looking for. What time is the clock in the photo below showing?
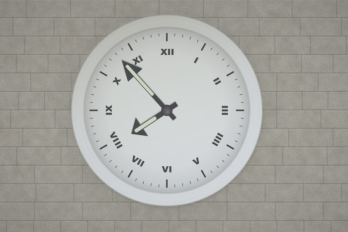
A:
7 h 53 min
